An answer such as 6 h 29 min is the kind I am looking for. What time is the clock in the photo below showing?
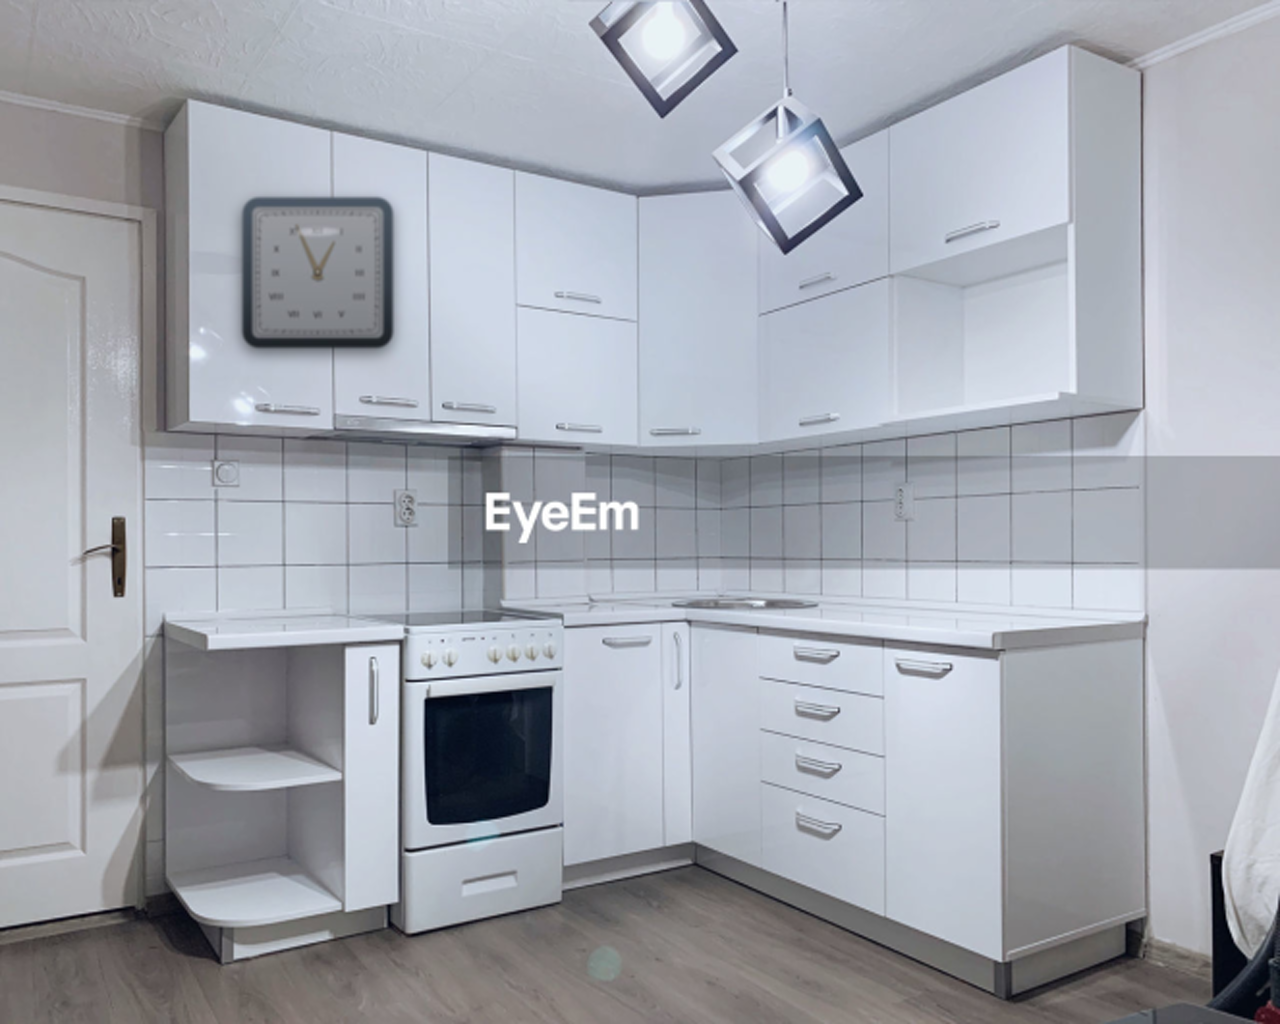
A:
12 h 56 min
